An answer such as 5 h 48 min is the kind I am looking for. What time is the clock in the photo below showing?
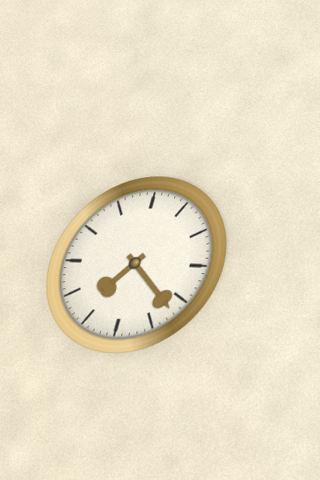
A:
7 h 22 min
